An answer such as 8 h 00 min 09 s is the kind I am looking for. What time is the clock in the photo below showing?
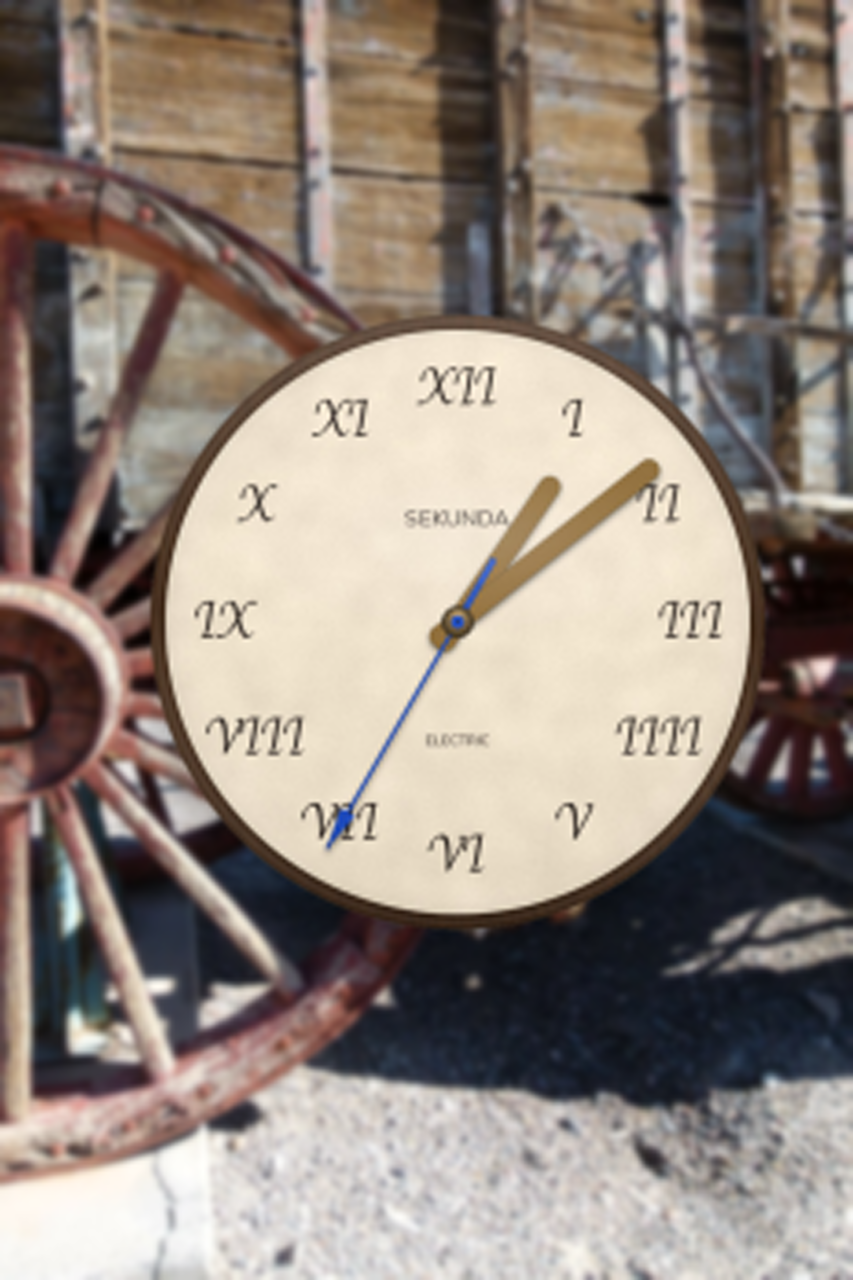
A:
1 h 08 min 35 s
